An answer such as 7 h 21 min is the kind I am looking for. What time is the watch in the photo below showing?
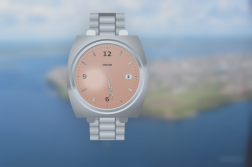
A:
5 h 28 min
